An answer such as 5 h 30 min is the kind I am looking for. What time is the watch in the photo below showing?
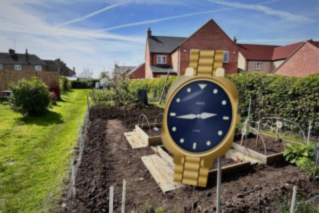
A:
2 h 44 min
